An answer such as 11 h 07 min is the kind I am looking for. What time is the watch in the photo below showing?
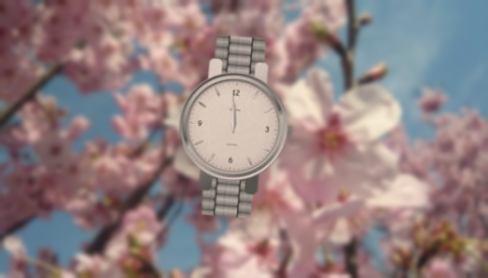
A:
11 h 59 min
